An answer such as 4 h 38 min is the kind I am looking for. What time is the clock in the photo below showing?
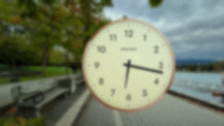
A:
6 h 17 min
